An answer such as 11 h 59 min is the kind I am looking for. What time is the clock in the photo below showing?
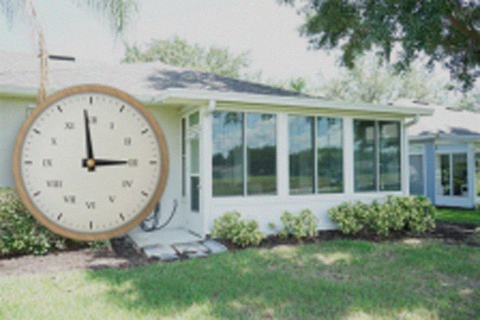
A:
2 h 59 min
